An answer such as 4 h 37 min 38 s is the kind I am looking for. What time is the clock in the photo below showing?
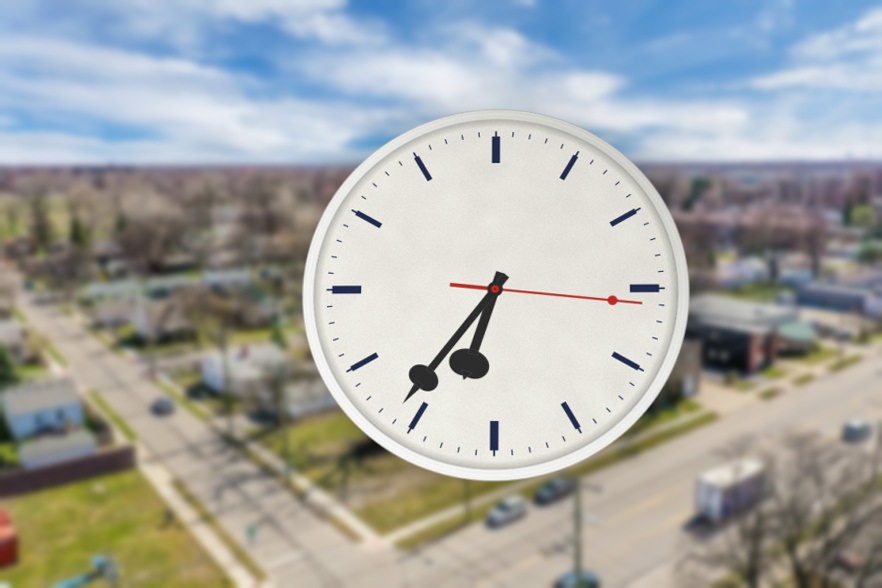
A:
6 h 36 min 16 s
